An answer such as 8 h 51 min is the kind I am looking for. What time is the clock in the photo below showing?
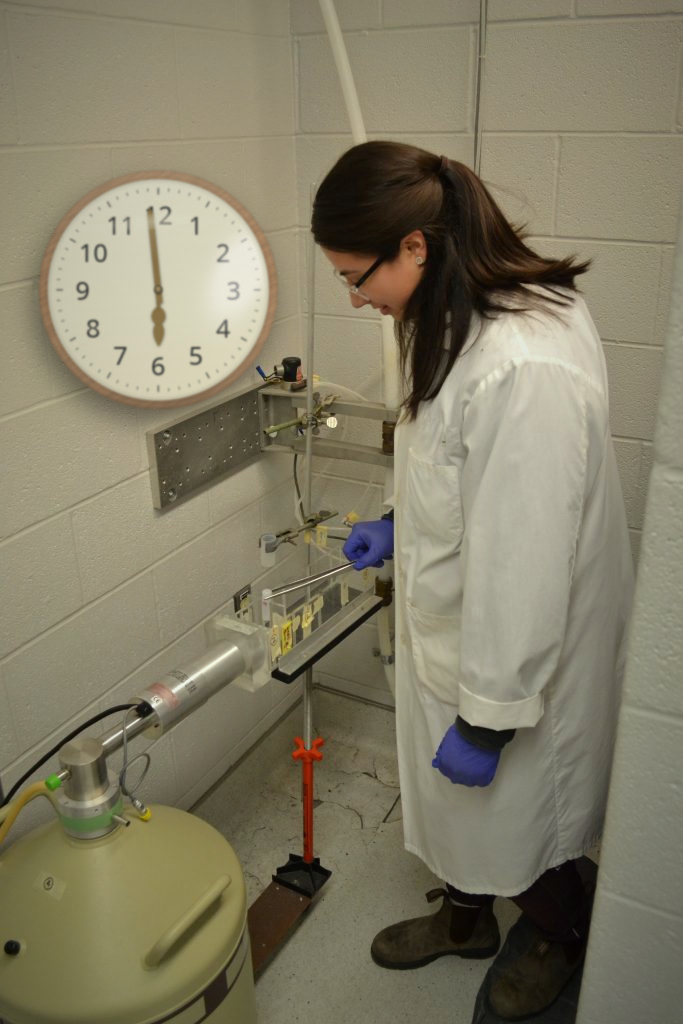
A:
5 h 59 min
